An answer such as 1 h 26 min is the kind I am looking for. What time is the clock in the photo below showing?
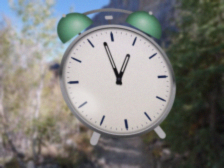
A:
12 h 58 min
